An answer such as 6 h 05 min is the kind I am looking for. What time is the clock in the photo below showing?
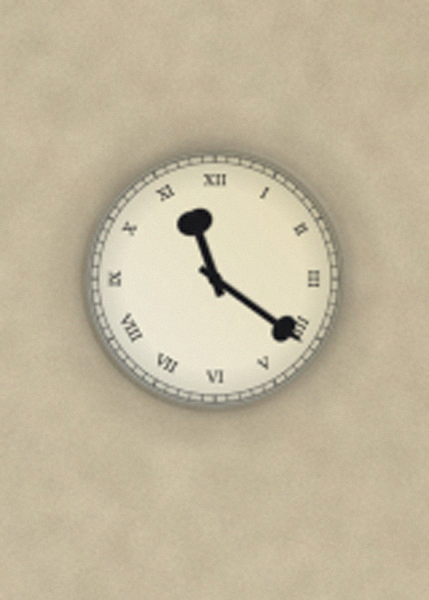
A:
11 h 21 min
